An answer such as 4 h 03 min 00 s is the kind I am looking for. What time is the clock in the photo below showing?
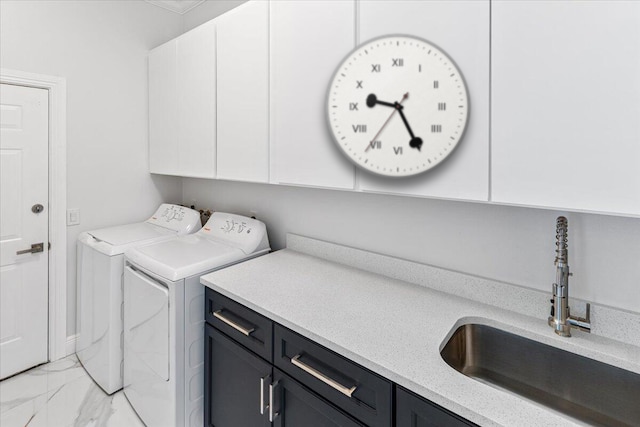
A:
9 h 25 min 36 s
